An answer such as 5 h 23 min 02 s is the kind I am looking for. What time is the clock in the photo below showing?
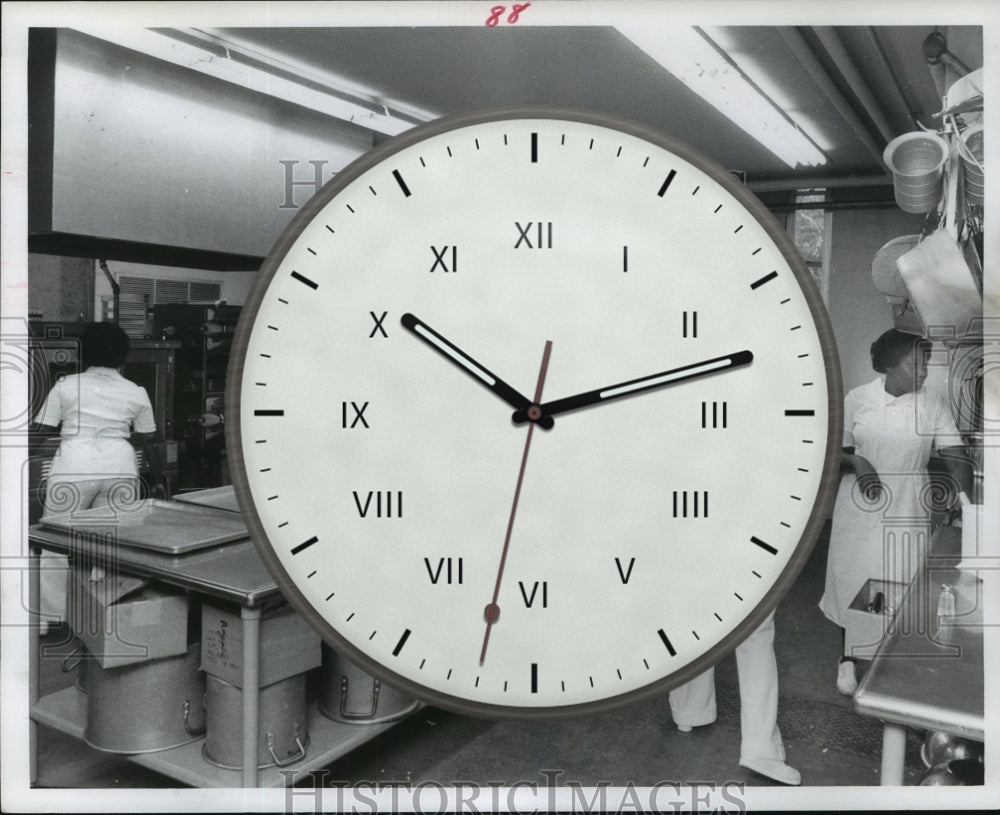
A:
10 h 12 min 32 s
